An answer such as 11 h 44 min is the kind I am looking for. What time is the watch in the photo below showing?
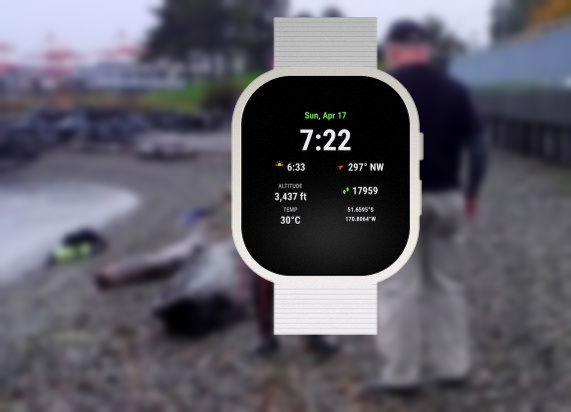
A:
7 h 22 min
